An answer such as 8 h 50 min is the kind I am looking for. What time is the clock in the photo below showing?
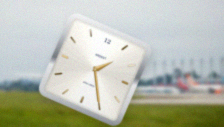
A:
1 h 25 min
